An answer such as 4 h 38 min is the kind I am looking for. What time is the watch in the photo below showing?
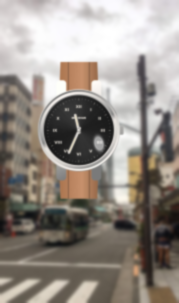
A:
11 h 34 min
